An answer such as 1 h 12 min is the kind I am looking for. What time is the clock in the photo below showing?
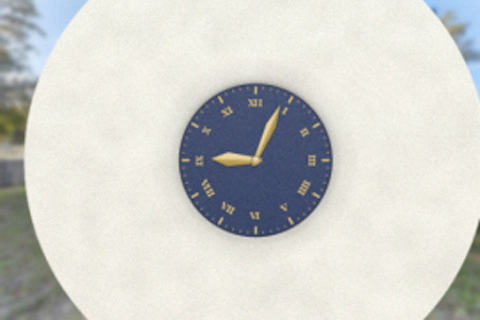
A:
9 h 04 min
